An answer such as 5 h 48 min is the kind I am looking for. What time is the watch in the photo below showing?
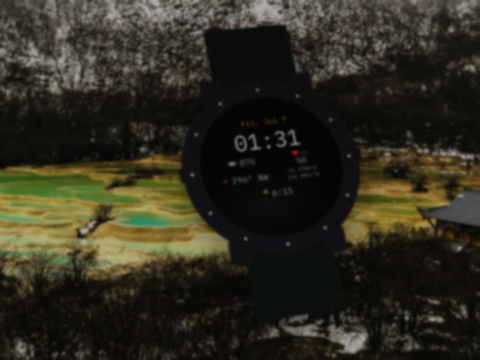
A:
1 h 31 min
